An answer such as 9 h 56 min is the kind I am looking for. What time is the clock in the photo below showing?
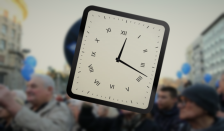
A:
12 h 18 min
